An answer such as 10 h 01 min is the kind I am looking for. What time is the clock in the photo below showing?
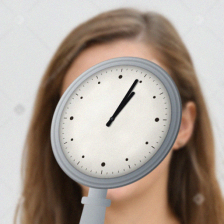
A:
1 h 04 min
